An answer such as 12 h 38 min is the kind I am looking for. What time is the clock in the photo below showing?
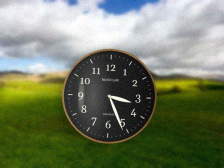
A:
3 h 26 min
